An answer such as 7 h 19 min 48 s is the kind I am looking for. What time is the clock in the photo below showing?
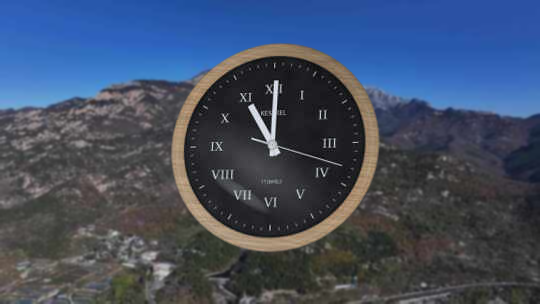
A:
11 h 00 min 18 s
